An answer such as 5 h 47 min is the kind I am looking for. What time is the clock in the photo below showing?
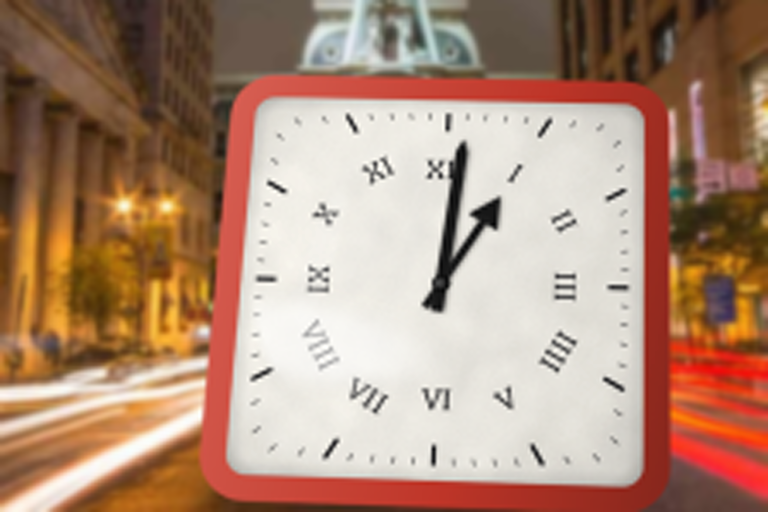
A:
1 h 01 min
